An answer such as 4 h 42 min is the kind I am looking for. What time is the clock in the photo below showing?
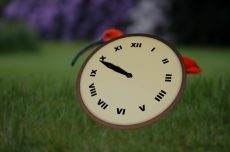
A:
9 h 49 min
